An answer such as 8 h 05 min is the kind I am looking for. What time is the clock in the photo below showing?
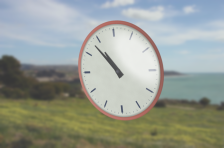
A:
10 h 53 min
